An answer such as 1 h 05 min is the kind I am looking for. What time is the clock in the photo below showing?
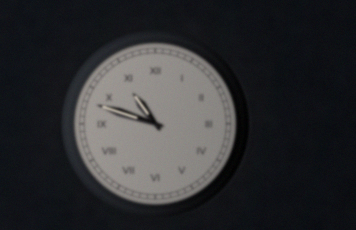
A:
10 h 48 min
